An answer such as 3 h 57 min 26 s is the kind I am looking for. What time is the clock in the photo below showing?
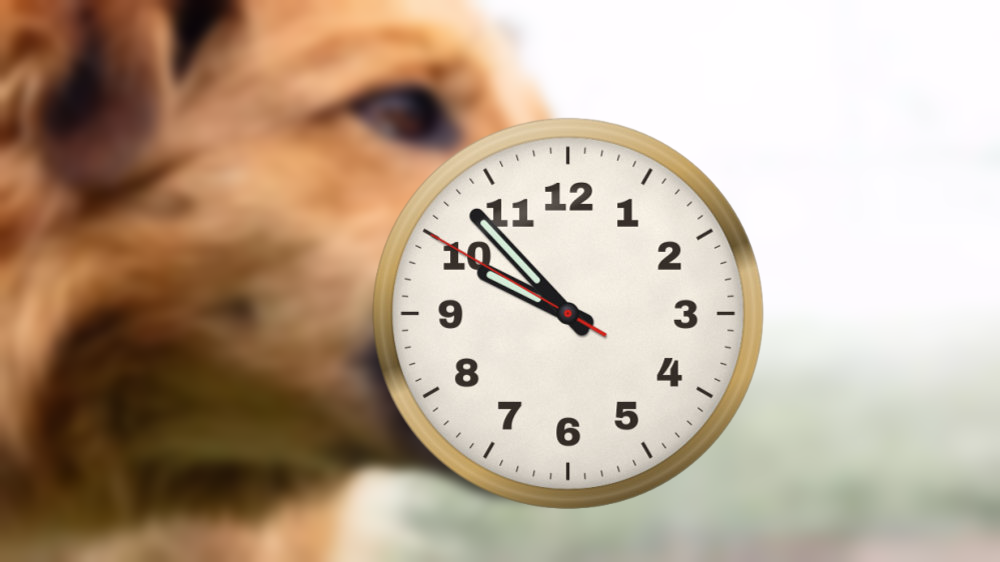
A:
9 h 52 min 50 s
